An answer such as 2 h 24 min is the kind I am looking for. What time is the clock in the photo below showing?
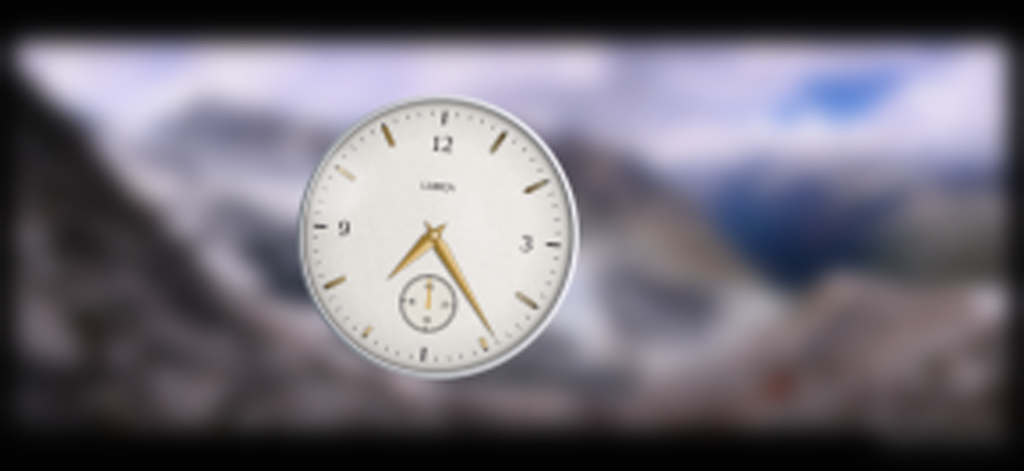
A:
7 h 24 min
